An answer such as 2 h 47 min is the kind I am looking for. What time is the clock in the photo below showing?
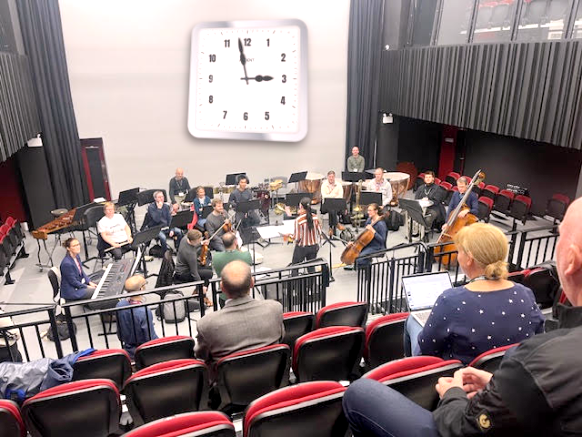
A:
2 h 58 min
